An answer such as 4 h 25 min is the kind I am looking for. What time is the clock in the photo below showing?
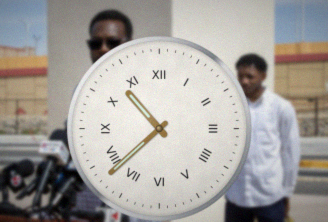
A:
10 h 38 min
